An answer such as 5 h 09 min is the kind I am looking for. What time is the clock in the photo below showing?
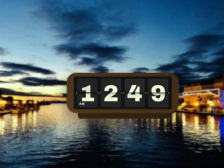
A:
12 h 49 min
